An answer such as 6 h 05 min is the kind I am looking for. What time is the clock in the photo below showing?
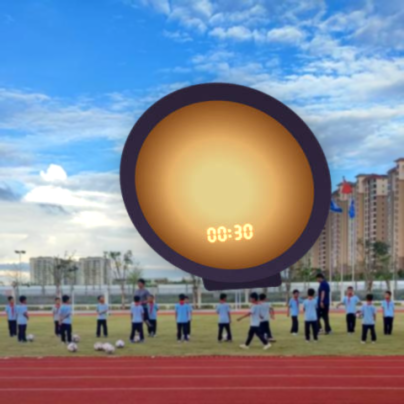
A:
0 h 30 min
